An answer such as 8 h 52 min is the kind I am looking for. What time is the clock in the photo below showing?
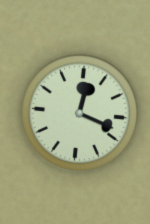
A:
12 h 18 min
